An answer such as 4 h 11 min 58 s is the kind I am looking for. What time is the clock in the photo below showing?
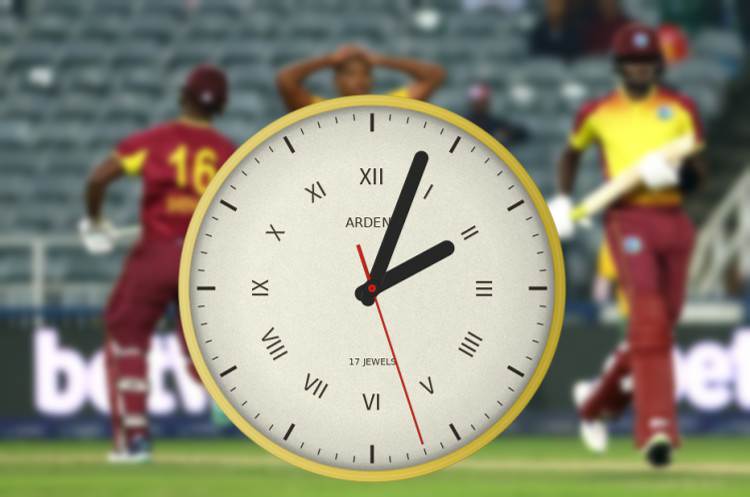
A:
2 h 03 min 27 s
